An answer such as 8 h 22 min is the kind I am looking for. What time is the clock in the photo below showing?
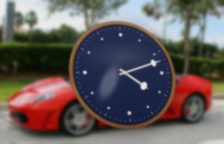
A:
4 h 12 min
